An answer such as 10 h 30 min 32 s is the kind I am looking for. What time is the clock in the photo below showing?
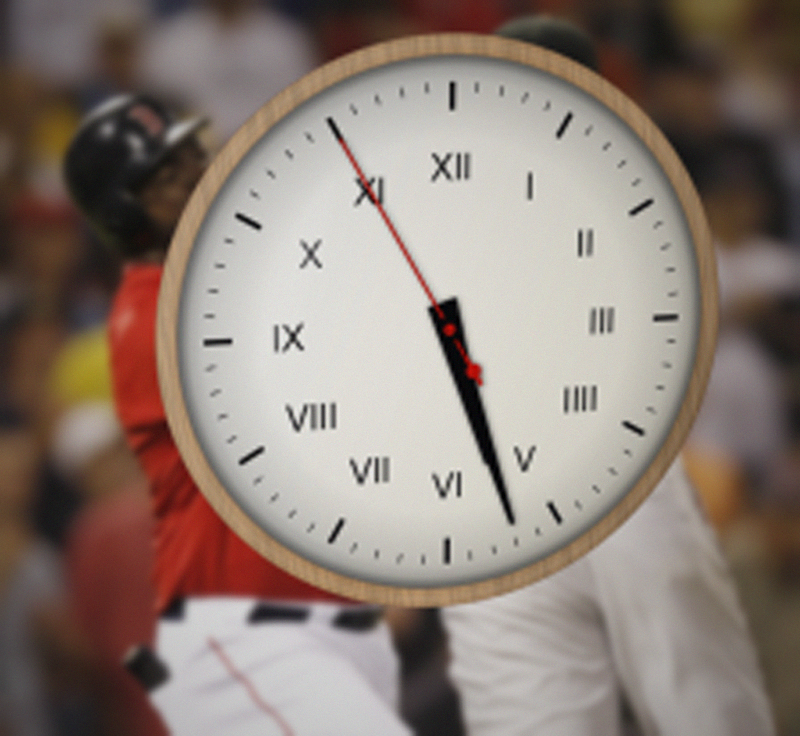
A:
5 h 26 min 55 s
